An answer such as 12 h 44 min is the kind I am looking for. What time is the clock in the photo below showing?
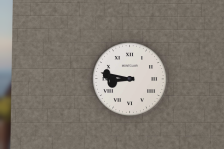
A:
8 h 47 min
